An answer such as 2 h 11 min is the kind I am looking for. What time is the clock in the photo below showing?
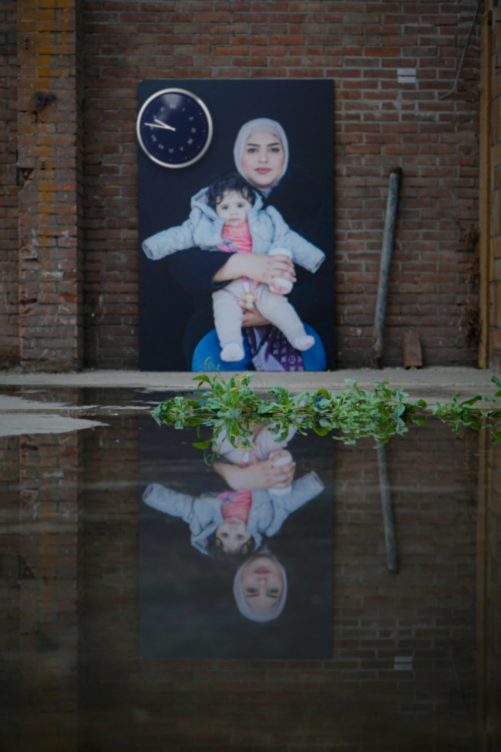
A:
9 h 46 min
